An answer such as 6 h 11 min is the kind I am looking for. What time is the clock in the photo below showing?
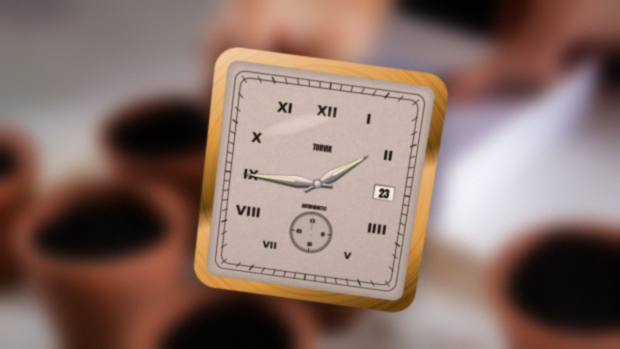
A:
1 h 45 min
